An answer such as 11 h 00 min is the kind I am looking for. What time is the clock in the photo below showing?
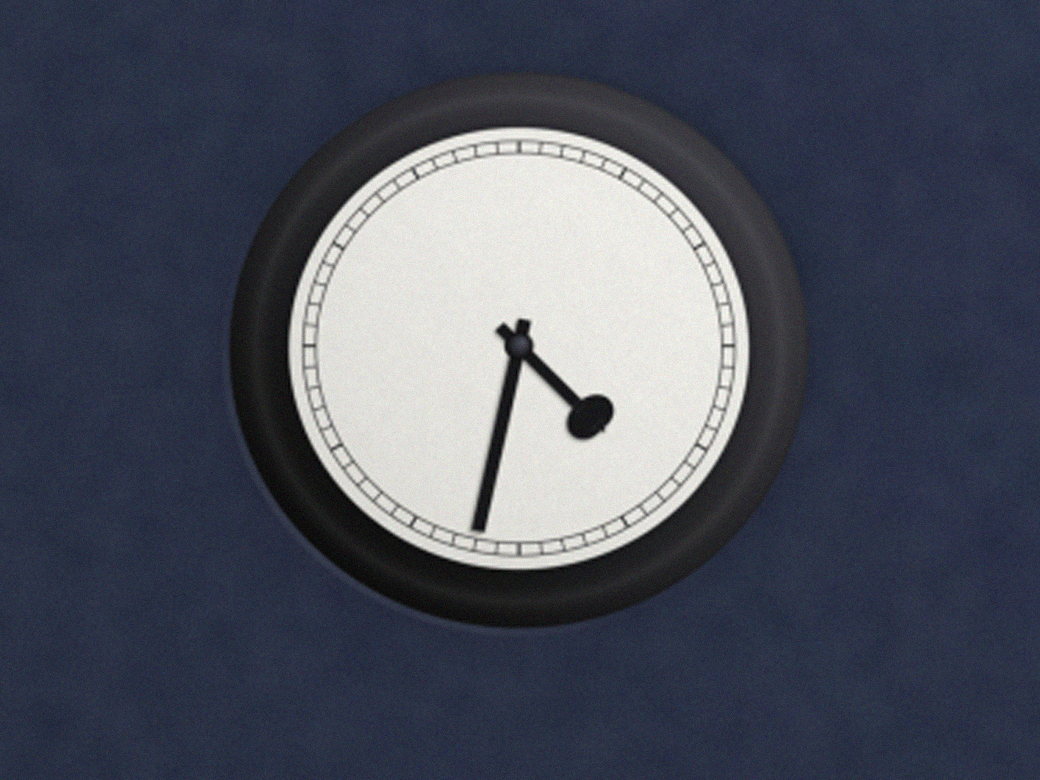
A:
4 h 32 min
